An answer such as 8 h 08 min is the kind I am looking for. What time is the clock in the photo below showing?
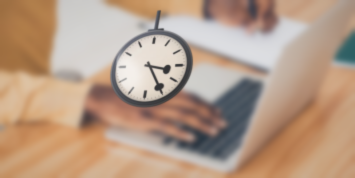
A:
3 h 25 min
